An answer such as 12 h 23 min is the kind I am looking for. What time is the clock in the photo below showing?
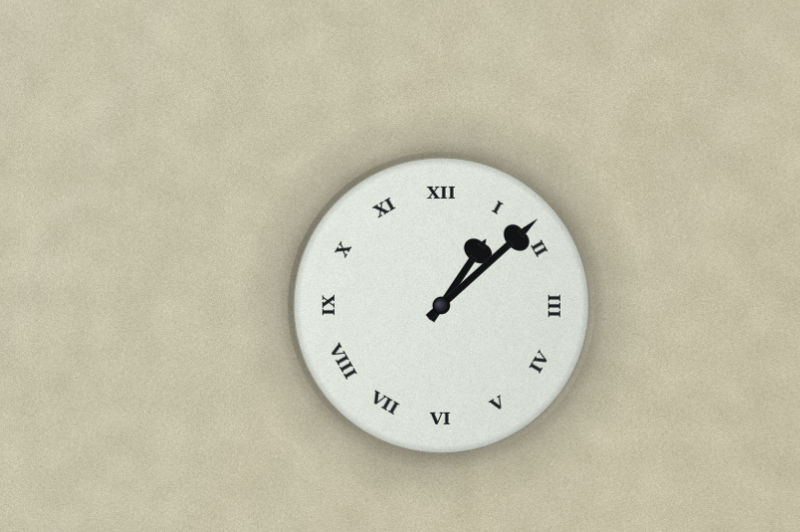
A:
1 h 08 min
